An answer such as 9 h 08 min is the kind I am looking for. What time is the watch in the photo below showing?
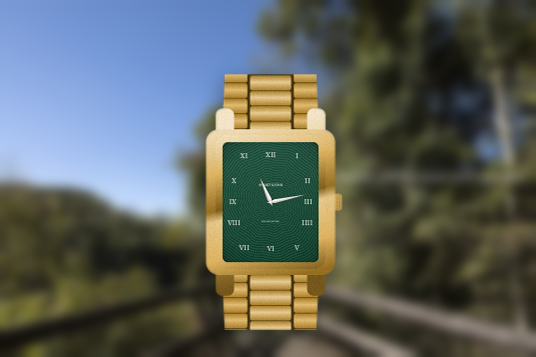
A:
11 h 13 min
